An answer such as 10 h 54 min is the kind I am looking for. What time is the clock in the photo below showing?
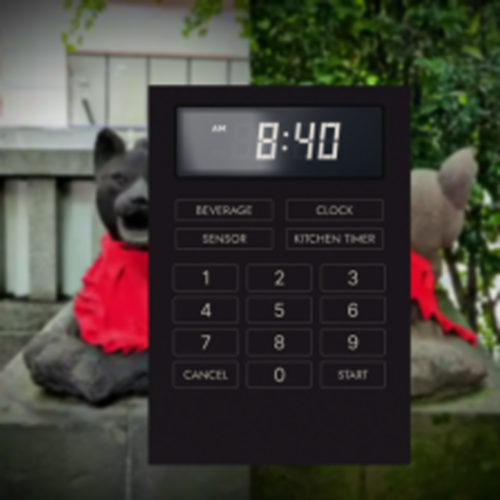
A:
8 h 40 min
